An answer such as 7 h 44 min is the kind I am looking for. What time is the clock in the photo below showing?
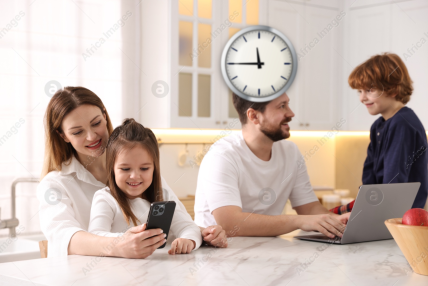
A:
11 h 45 min
